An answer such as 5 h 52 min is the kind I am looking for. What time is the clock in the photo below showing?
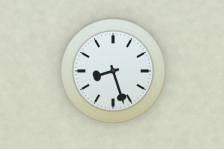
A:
8 h 27 min
